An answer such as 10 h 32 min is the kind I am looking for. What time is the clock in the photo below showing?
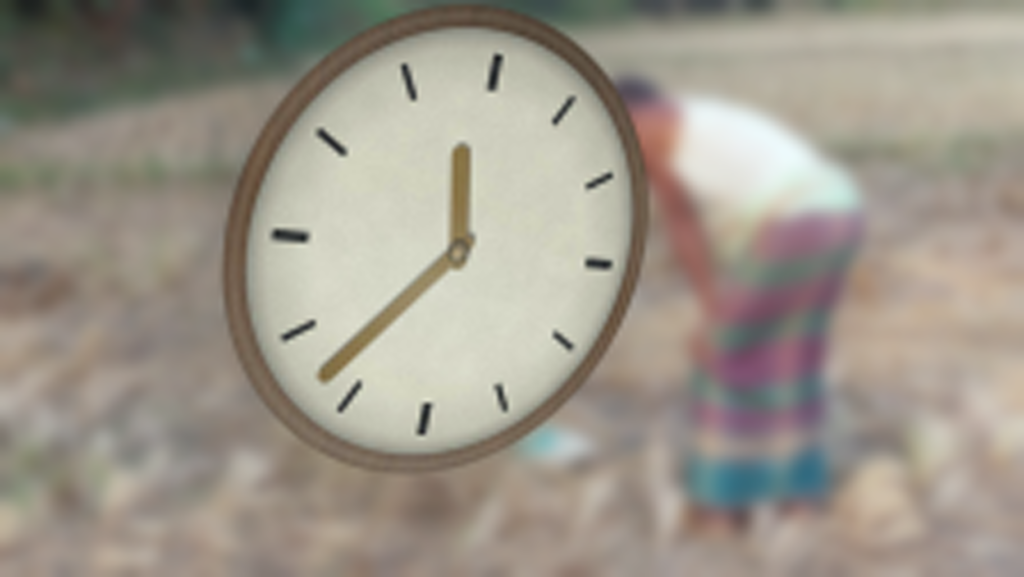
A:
11 h 37 min
